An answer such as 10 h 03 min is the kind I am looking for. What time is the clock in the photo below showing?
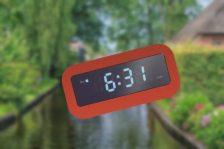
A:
6 h 31 min
